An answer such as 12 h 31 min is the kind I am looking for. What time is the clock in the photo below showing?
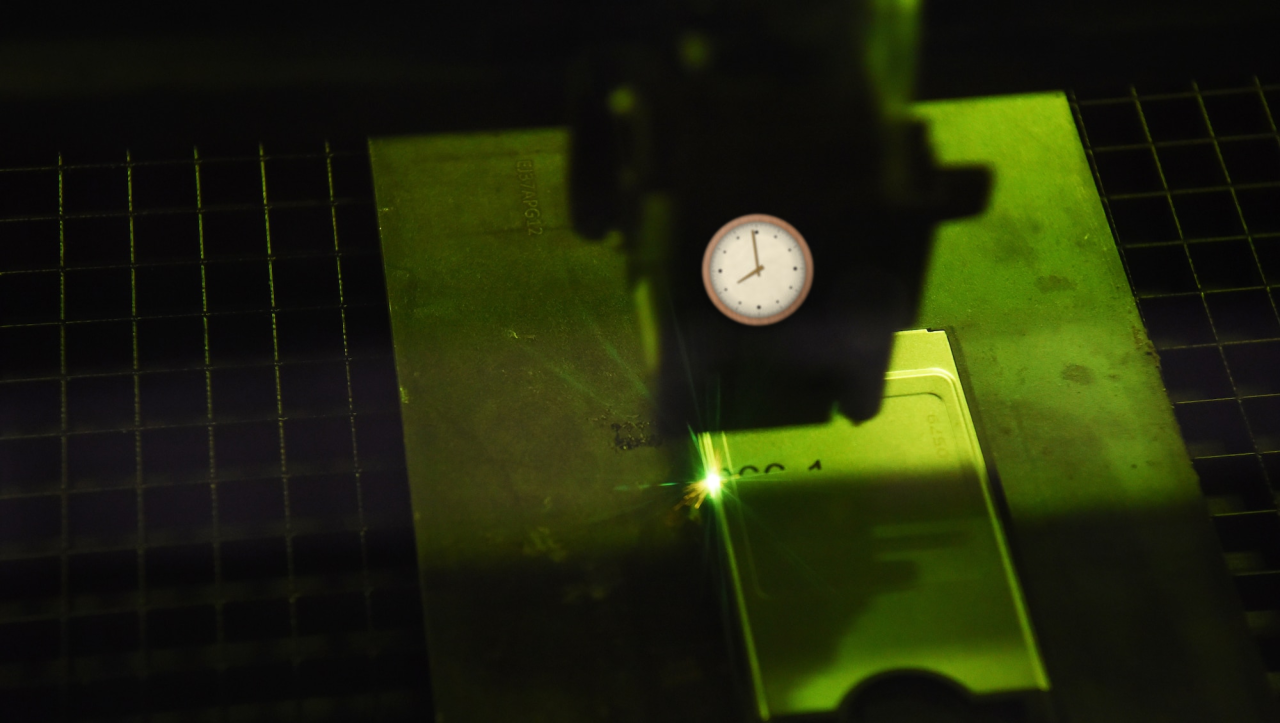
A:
7 h 59 min
